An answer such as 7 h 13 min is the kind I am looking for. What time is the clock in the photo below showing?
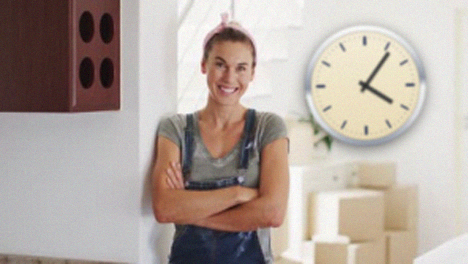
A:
4 h 06 min
